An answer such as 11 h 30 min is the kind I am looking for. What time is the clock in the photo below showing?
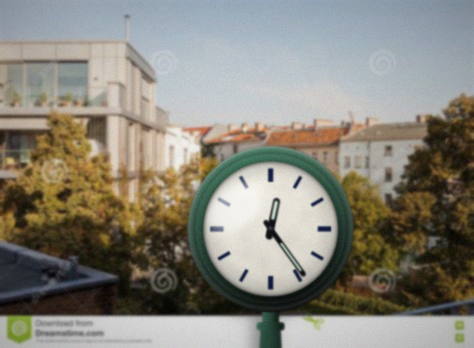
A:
12 h 24 min
